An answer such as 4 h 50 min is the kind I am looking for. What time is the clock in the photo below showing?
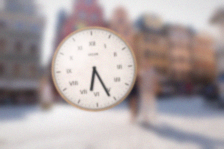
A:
6 h 26 min
